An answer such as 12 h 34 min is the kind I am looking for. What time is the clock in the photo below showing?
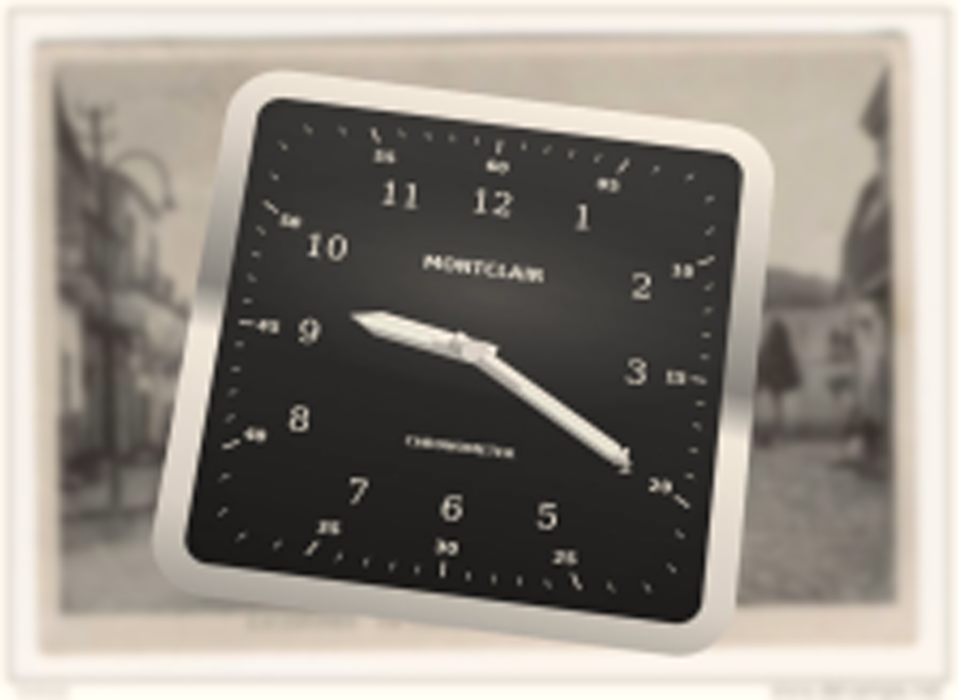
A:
9 h 20 min
